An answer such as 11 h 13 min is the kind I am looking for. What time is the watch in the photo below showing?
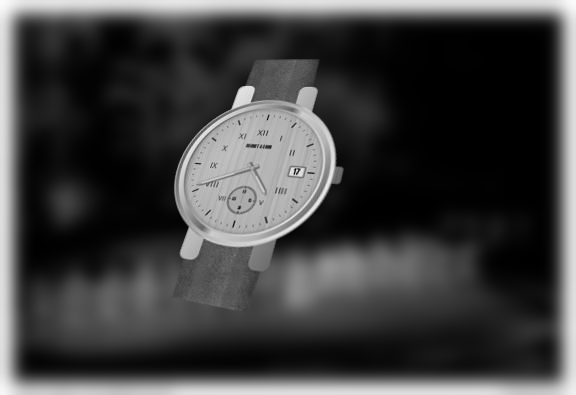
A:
4 h 41 min
